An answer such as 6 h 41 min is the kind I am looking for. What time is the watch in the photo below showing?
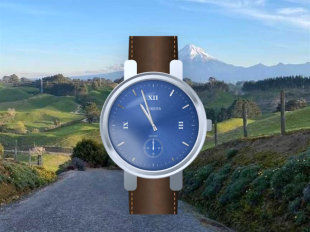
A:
10 h 57 min
